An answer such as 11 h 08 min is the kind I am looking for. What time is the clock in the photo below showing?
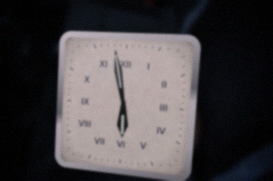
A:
5 h 58 min
